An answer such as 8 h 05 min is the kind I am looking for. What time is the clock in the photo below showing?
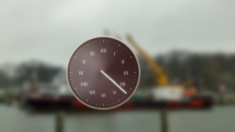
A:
4 h 22 min
